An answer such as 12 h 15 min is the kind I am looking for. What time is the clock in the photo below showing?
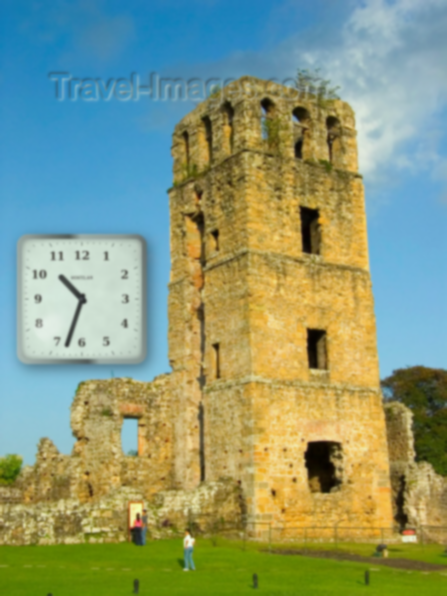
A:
10 h 33 min
